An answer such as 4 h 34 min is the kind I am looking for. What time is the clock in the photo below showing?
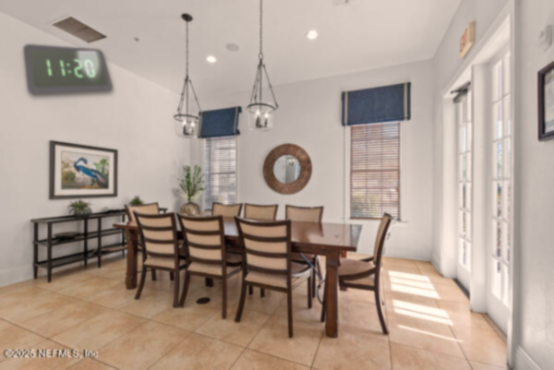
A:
11 h 20 min
